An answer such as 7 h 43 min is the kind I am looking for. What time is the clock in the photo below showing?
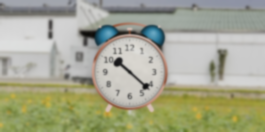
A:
10 h 22 min
